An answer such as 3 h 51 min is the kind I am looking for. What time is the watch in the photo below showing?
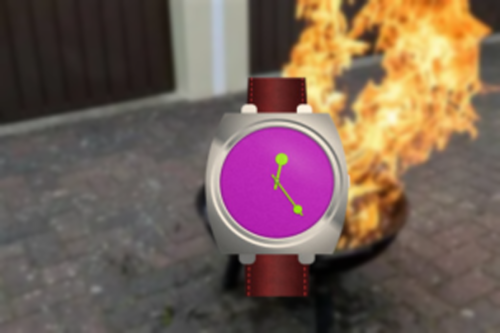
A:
12 h 24 min
